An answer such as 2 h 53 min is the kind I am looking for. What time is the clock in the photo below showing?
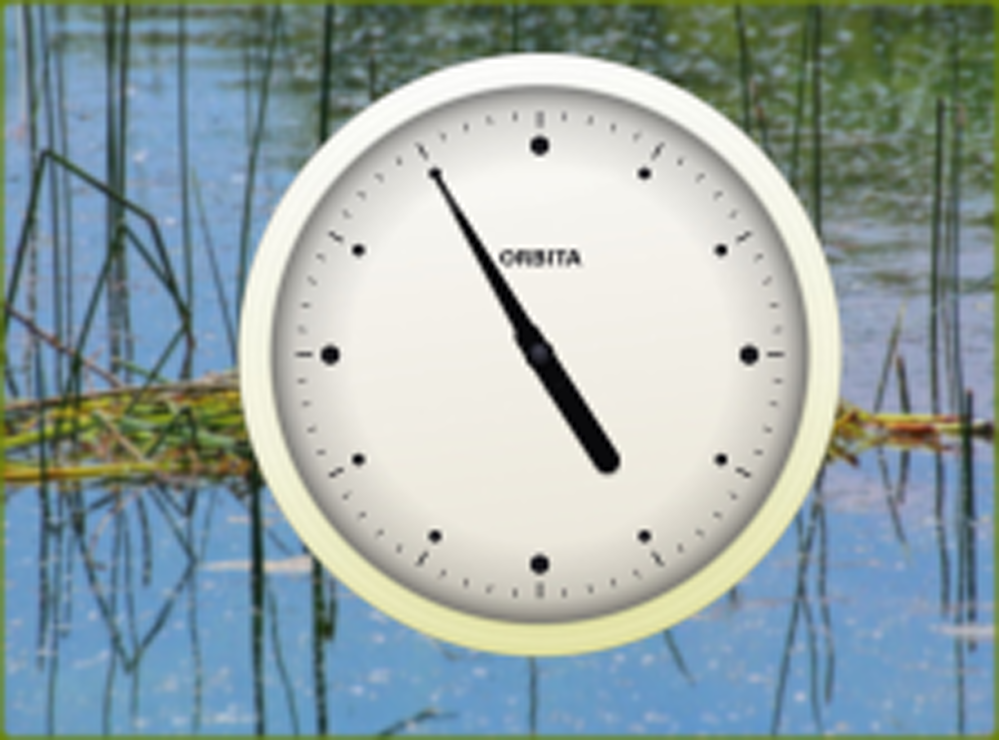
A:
4 h 55 min
